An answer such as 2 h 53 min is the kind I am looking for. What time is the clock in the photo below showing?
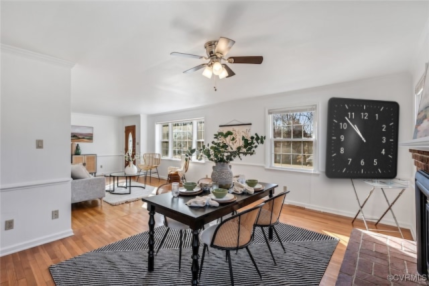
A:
10 h 53 min
